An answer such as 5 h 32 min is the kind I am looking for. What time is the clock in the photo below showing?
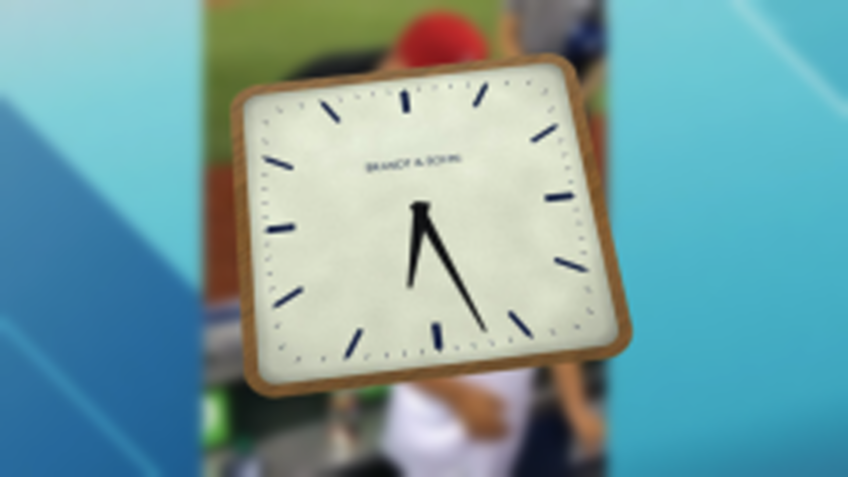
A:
6 h 27 min
